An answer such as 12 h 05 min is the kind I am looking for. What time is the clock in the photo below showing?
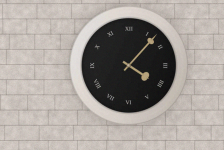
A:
4 h 07 min
